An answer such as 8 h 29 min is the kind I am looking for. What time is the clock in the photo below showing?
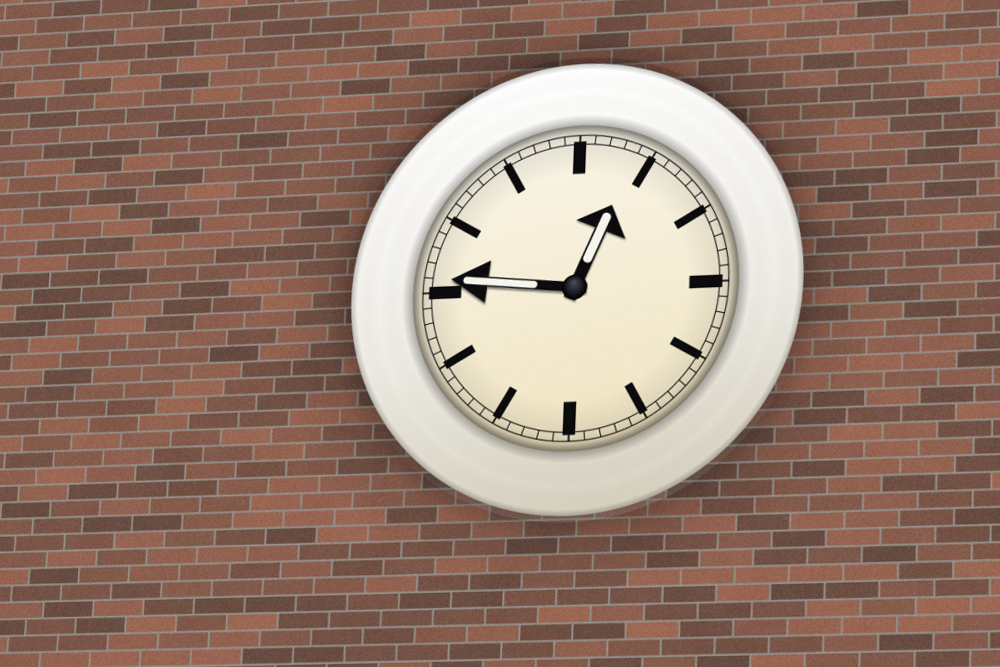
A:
12 h 46 min
